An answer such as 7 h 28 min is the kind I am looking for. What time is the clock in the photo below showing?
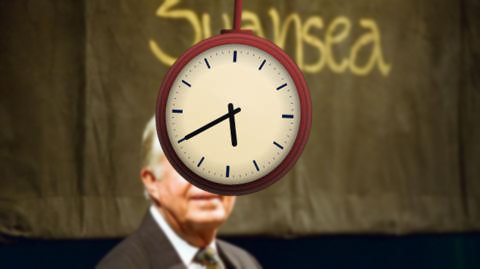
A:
5 h 40 min
